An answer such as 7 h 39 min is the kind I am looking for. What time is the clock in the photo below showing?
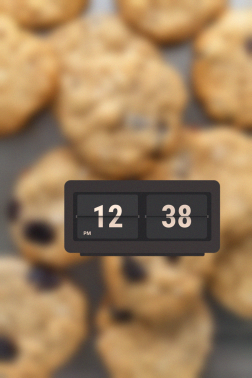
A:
12 h 38 min
